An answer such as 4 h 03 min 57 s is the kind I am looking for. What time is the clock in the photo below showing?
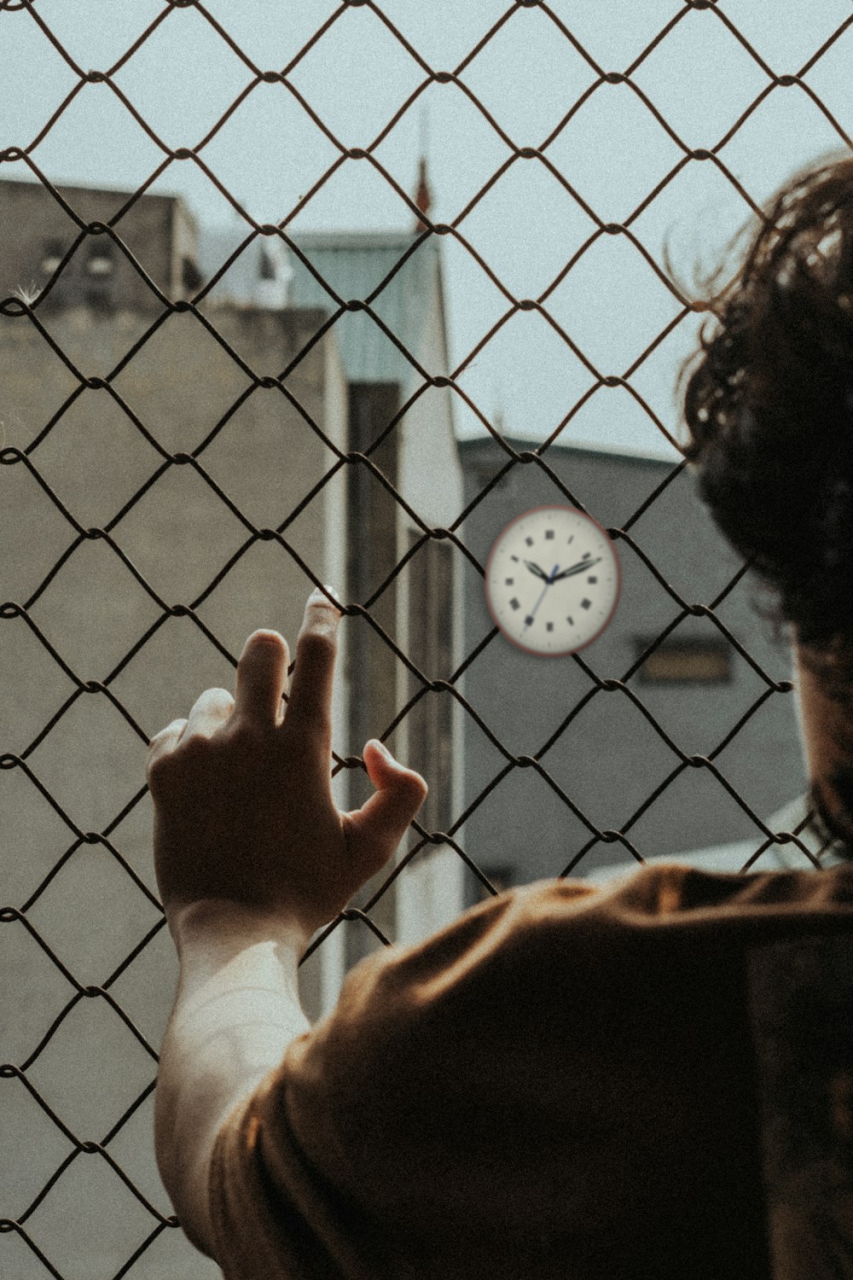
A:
10 h 11 min 35 s
